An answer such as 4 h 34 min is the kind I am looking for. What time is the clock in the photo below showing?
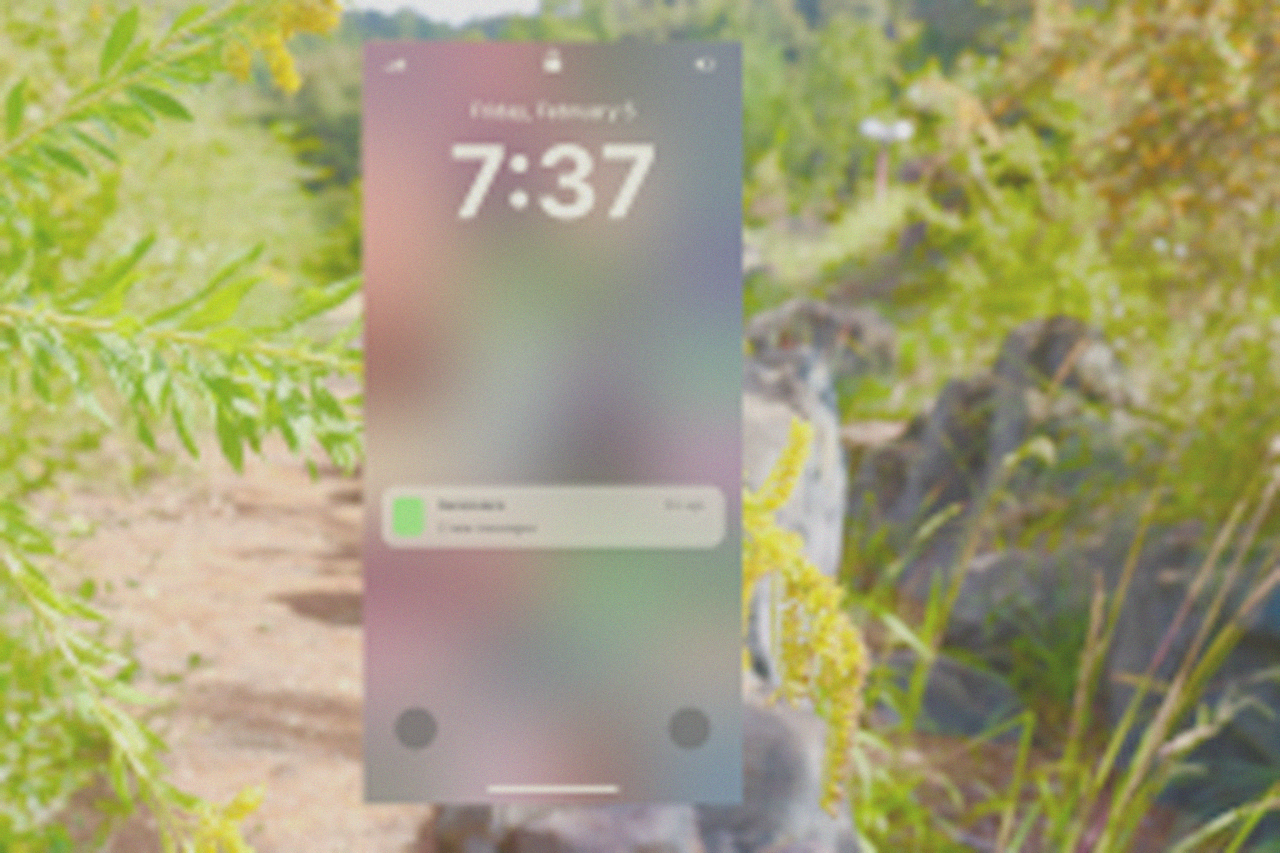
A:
7 h 37 min
